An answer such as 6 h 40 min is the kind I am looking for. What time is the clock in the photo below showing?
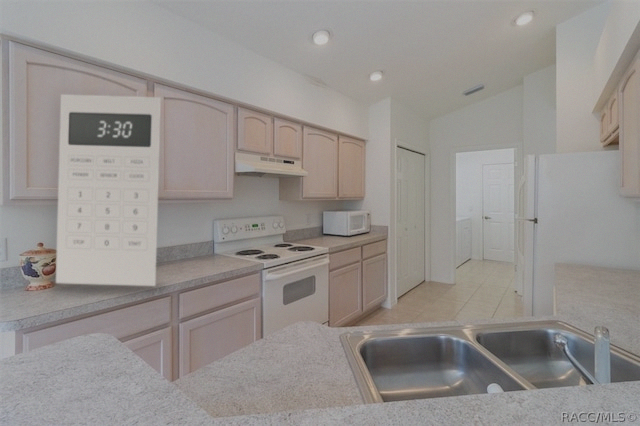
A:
3 h 30 min
